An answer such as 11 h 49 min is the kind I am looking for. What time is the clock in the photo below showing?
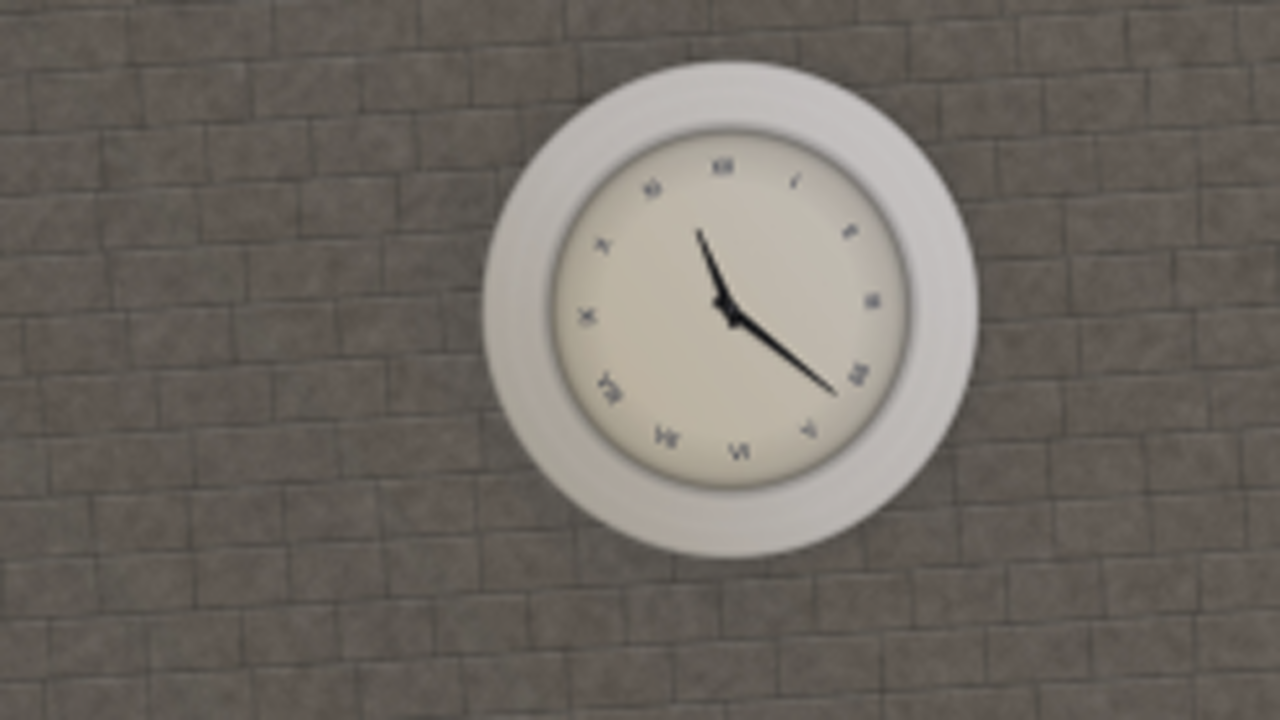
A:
11 h 22 min
